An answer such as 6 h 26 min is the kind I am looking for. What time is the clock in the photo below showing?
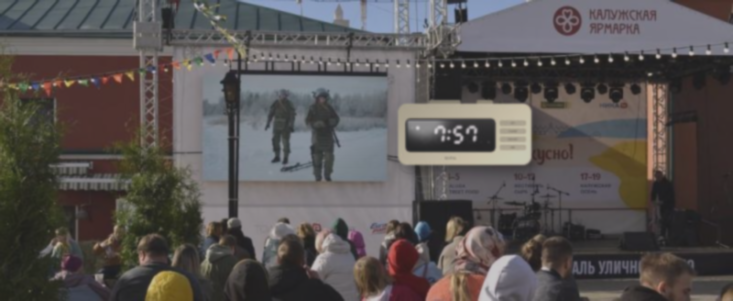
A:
7 h 57 min
